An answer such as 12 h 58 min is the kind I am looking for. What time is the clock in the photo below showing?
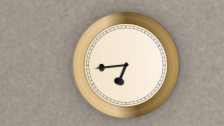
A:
6 h 44 min
